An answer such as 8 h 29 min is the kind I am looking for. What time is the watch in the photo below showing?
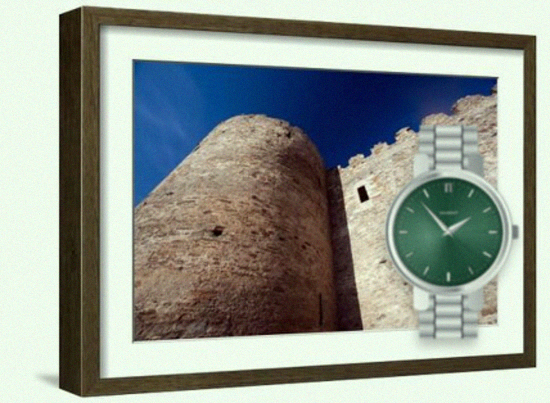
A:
1 h 53 min
